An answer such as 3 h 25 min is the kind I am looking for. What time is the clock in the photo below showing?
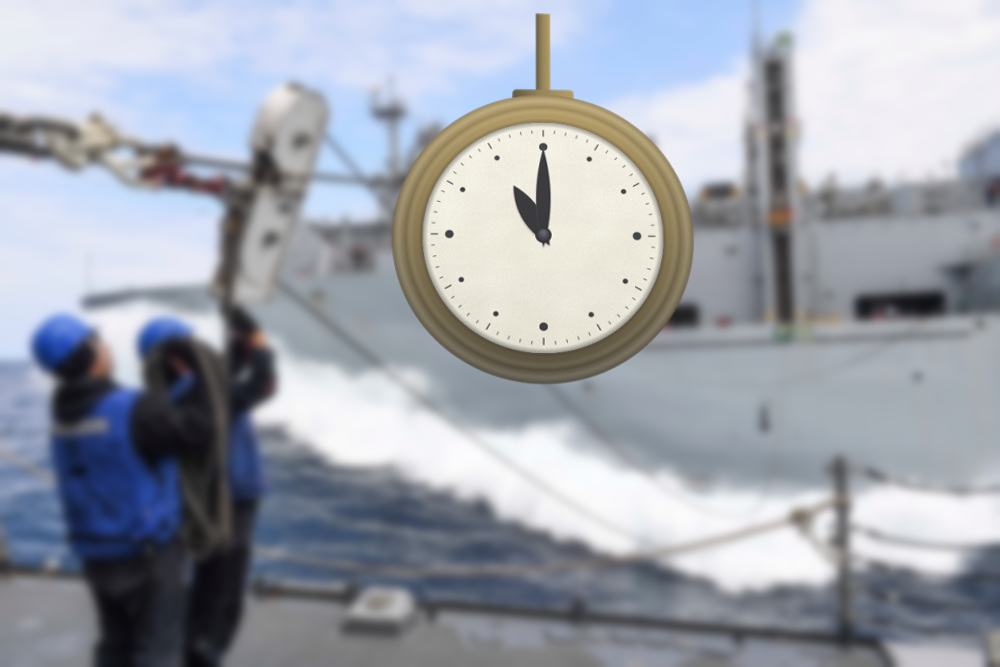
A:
11 h 00 min
